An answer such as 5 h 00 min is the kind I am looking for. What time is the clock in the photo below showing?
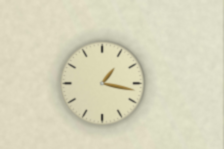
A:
1 h 17 min
